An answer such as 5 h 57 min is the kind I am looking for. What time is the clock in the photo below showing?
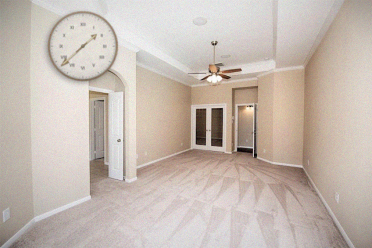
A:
1 h 38 min
